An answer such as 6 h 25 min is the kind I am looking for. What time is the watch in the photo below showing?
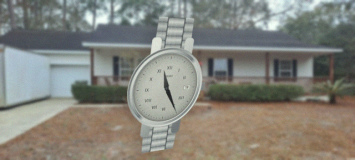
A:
11 h 25 min
